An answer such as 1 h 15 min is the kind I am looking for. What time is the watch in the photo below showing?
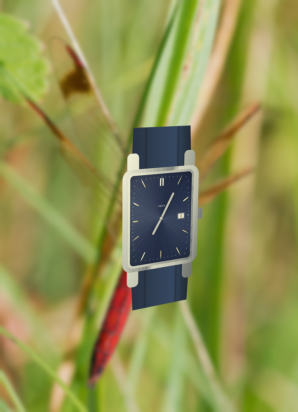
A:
7 h 05 min
